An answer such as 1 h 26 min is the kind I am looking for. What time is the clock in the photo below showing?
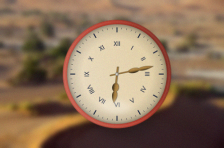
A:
6 h 13 min
